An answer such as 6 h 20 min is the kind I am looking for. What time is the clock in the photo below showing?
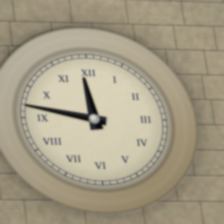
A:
11 h 47 min
